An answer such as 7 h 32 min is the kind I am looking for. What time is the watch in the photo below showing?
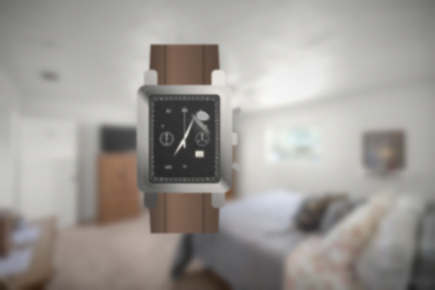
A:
7 h 04 min
